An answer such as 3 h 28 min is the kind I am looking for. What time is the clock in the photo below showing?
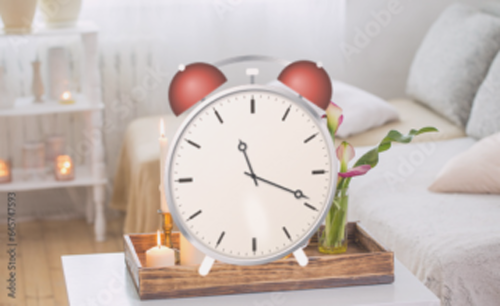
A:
11 h 19 min
